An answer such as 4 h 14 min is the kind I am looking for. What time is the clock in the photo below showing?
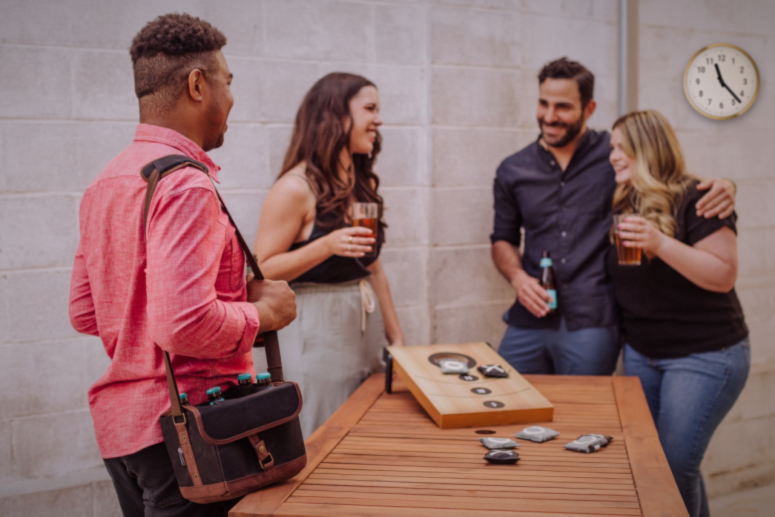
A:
11 h 23 min
